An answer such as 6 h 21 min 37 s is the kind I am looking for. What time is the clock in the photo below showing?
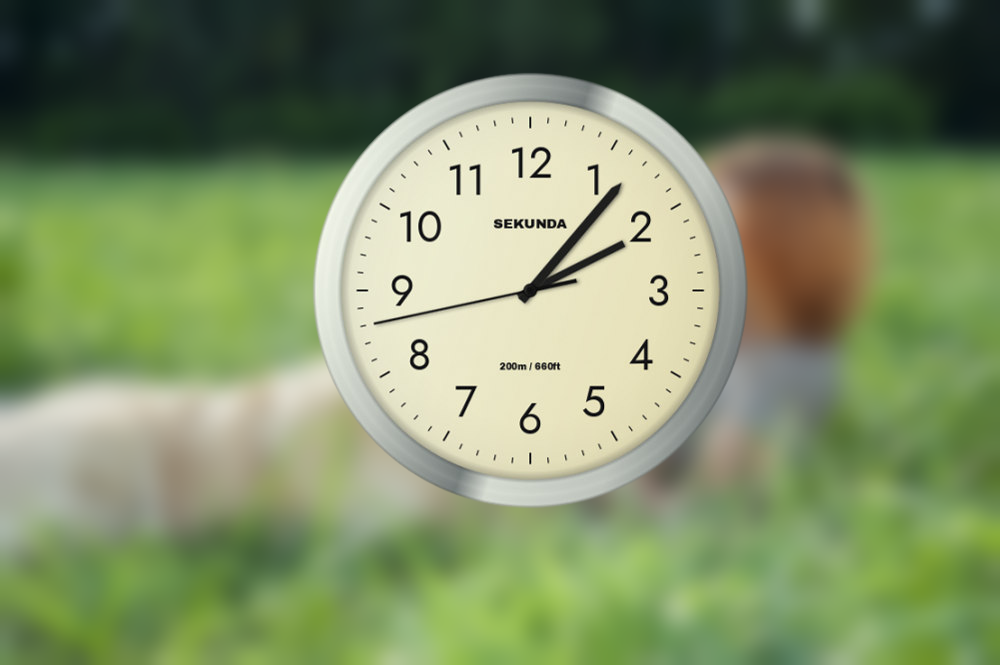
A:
2 h 06 min 43 s
